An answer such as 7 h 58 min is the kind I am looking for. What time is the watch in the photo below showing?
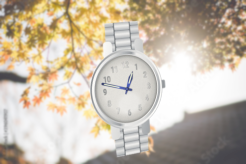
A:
12 h 48 min
